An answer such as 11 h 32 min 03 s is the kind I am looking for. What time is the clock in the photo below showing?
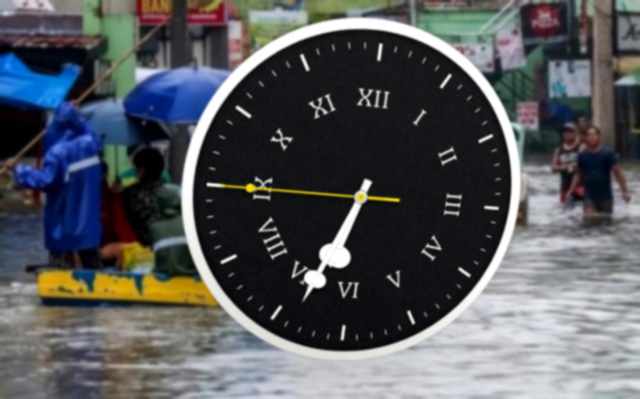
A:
6 h 33 min 45 s
